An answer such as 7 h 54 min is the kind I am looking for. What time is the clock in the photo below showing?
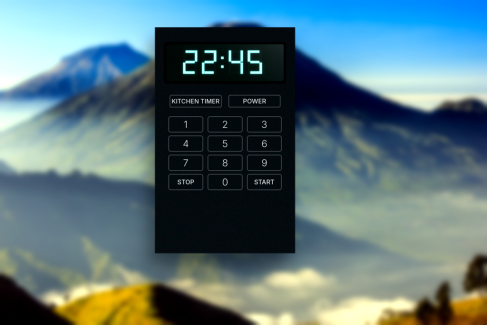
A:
22 h 45 min
